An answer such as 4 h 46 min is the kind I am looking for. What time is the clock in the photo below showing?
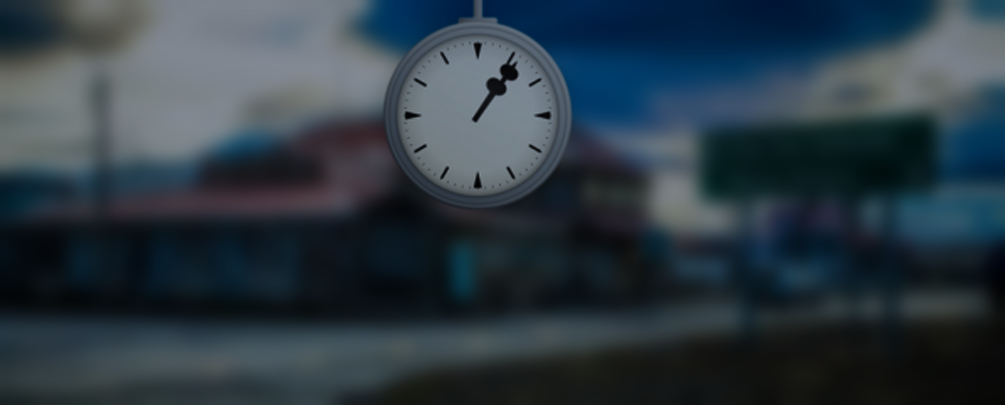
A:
1 h 06 min
